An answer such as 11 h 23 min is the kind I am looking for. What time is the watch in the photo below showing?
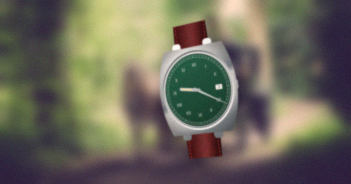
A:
9 h 20 min
